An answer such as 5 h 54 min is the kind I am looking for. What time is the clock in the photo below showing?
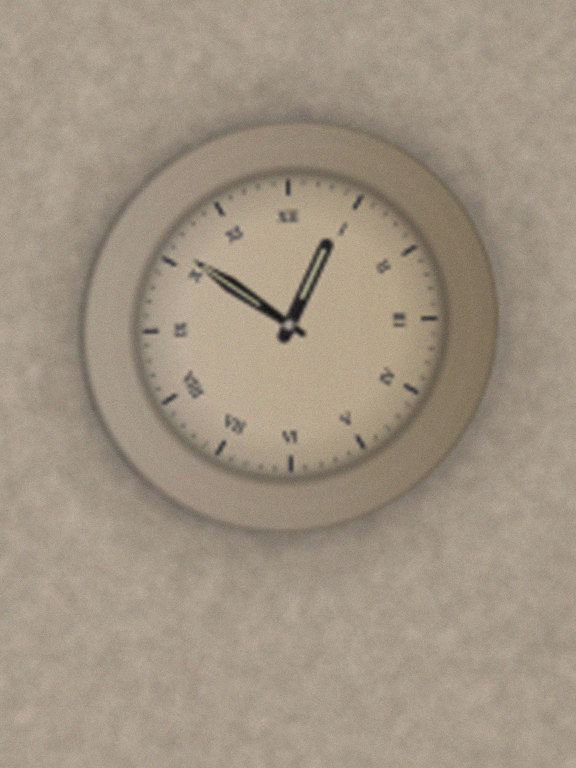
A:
12 h 51 min
